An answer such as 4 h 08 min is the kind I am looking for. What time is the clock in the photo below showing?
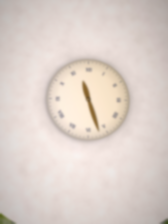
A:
11 h 27 min
